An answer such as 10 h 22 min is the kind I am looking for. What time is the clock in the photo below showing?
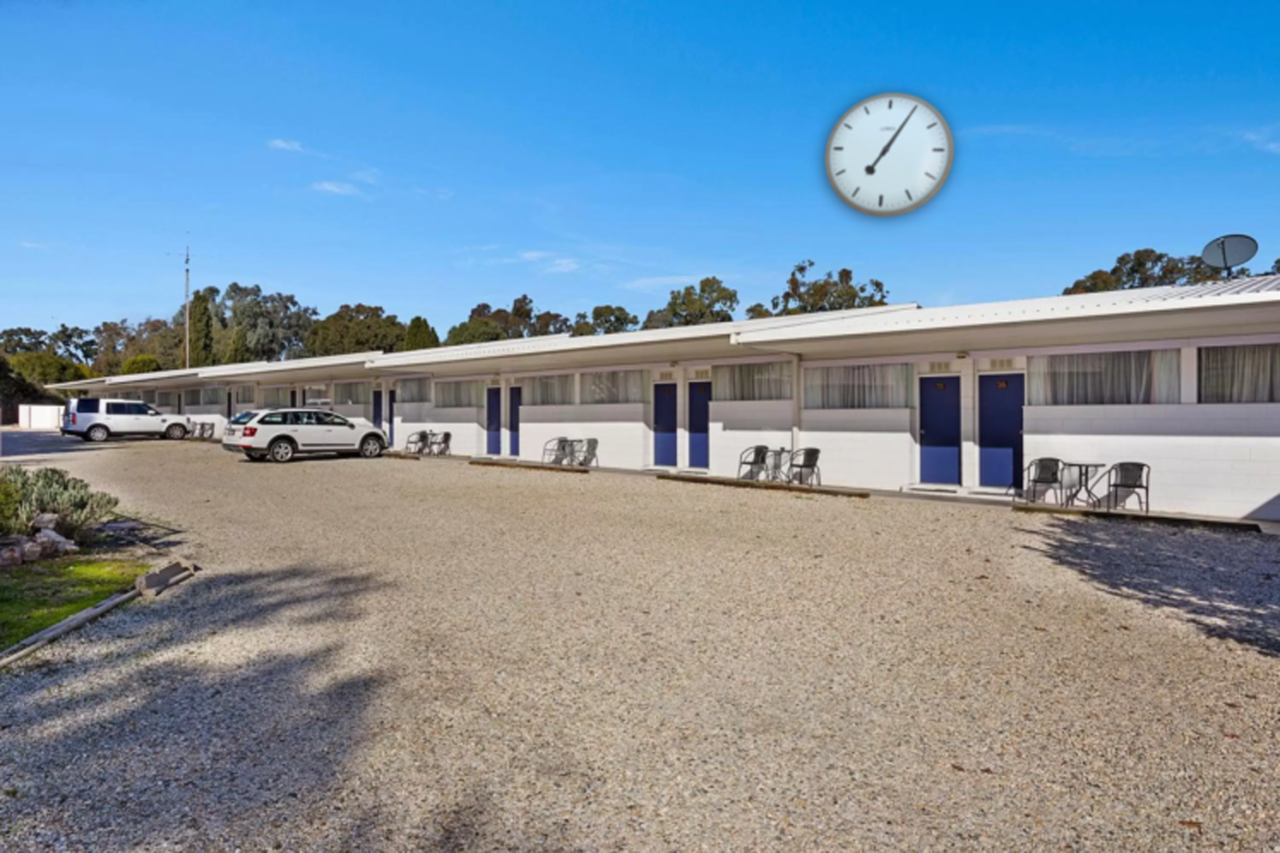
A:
7 h 05 min
